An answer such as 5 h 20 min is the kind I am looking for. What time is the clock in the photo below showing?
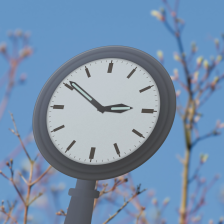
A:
2 h 51 min
